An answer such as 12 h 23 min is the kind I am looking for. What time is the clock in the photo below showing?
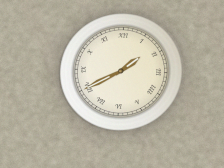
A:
1 h 40 min
